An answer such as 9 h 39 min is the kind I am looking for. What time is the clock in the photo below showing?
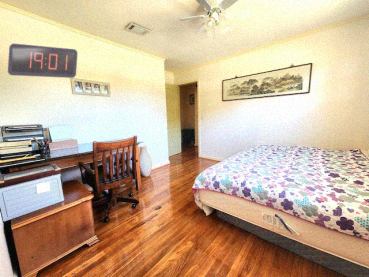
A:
19 h 01 min
